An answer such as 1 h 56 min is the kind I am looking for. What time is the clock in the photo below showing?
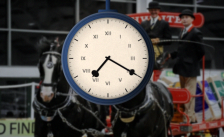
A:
7 h 20 min
